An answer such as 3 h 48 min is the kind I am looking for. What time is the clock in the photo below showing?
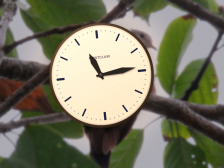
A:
11 h 14 min
